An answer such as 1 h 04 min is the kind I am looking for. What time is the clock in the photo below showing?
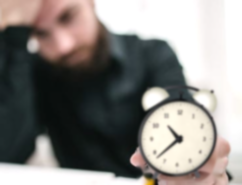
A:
10 h 38 min
